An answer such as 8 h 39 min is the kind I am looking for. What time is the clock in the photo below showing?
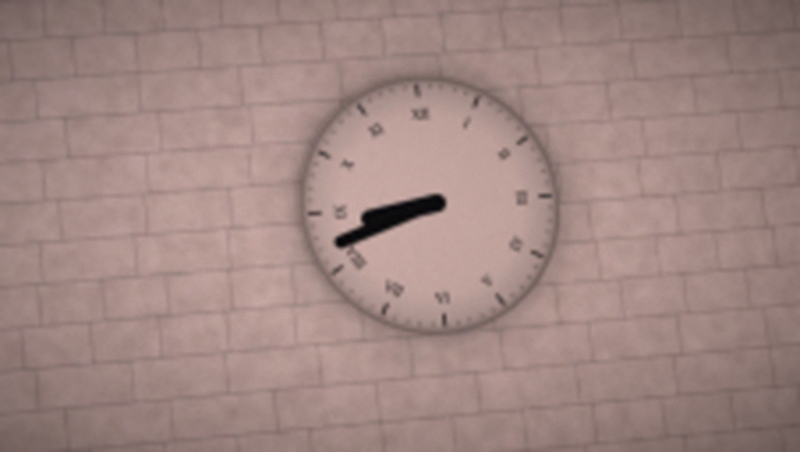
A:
8 h 42 min
